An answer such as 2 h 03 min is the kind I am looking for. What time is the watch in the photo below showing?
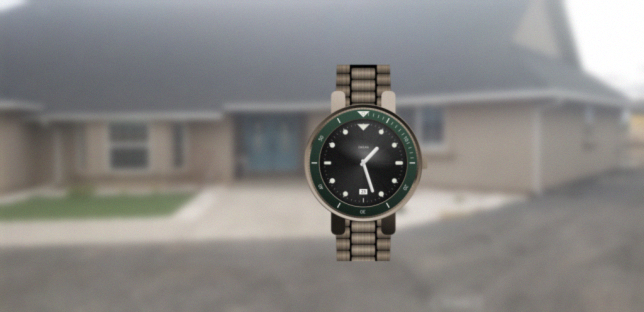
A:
1 h 27 min
